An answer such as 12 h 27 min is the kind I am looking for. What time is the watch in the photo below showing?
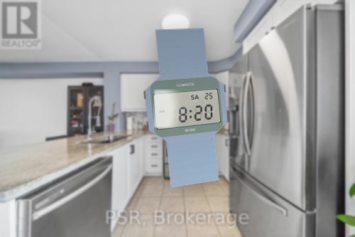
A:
8 h 20 min
